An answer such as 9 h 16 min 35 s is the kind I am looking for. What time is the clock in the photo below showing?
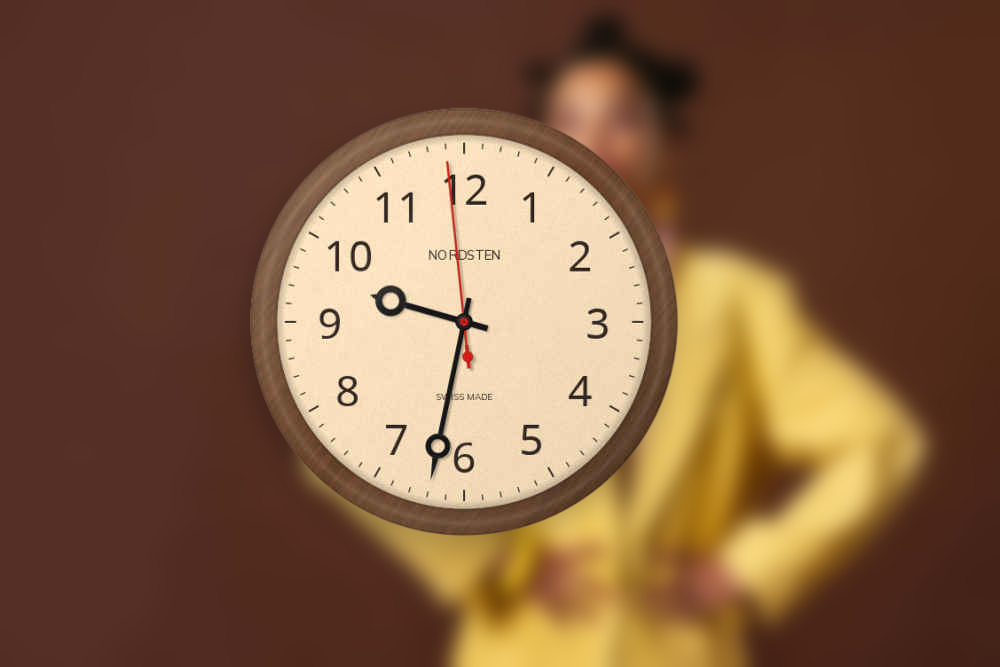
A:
9 h 31 min 59 s
